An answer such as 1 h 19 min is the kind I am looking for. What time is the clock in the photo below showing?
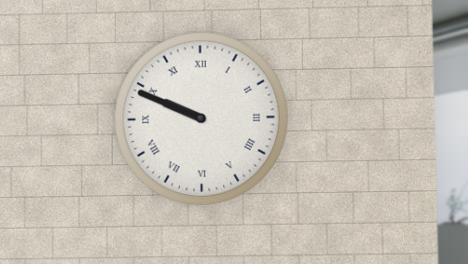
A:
9 h 49 min
